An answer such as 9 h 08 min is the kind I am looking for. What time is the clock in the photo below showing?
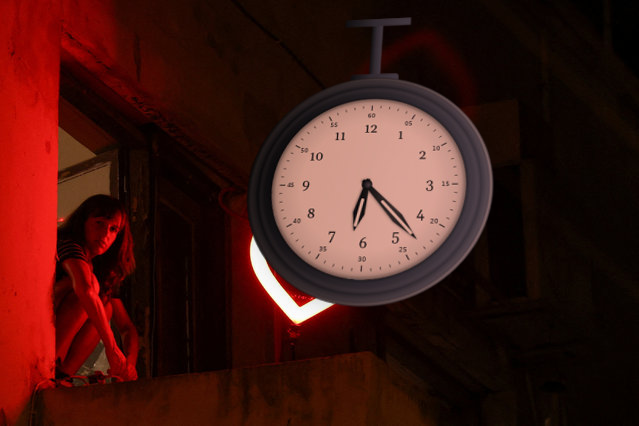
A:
6 h 23 min
